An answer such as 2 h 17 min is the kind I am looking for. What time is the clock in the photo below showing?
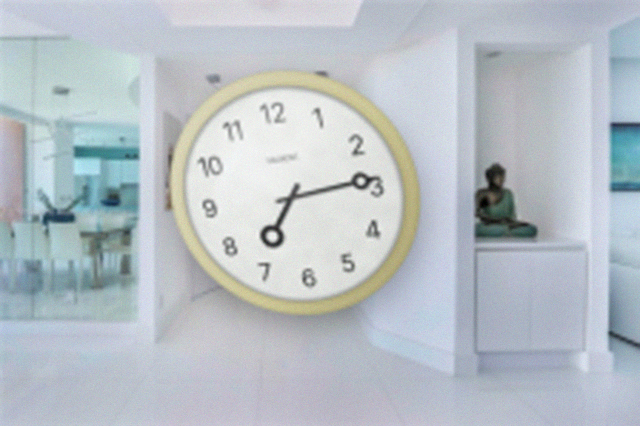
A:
7 h 14 min
